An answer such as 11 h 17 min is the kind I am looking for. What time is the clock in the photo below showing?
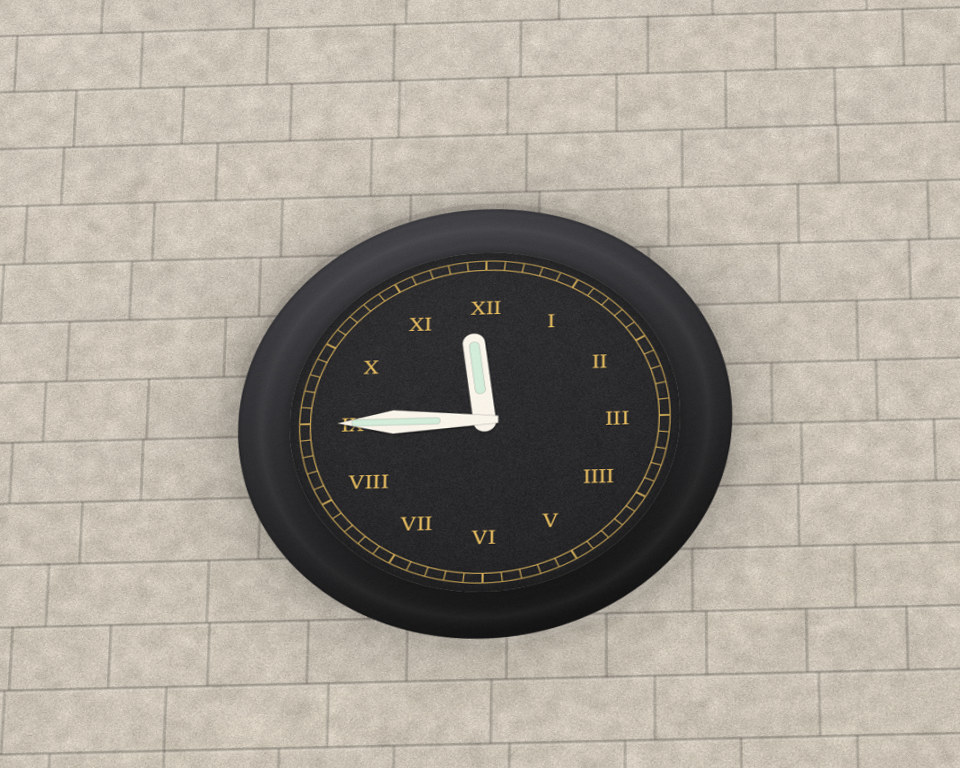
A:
11 h 45 min
